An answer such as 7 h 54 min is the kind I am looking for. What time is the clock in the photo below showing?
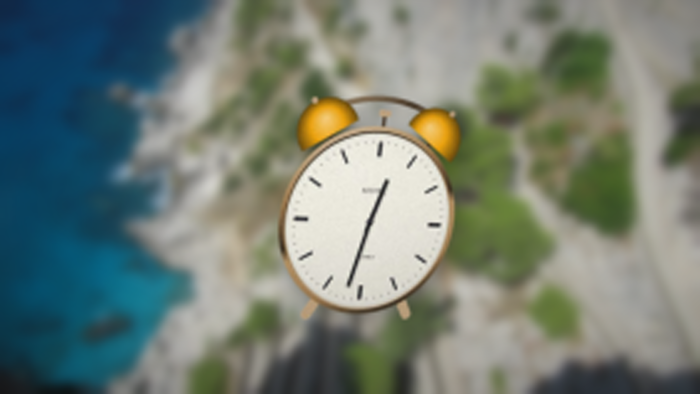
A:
12 h 32 min
